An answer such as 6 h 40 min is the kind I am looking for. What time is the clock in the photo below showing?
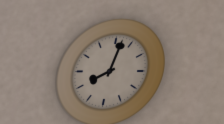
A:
8 h 02 min
